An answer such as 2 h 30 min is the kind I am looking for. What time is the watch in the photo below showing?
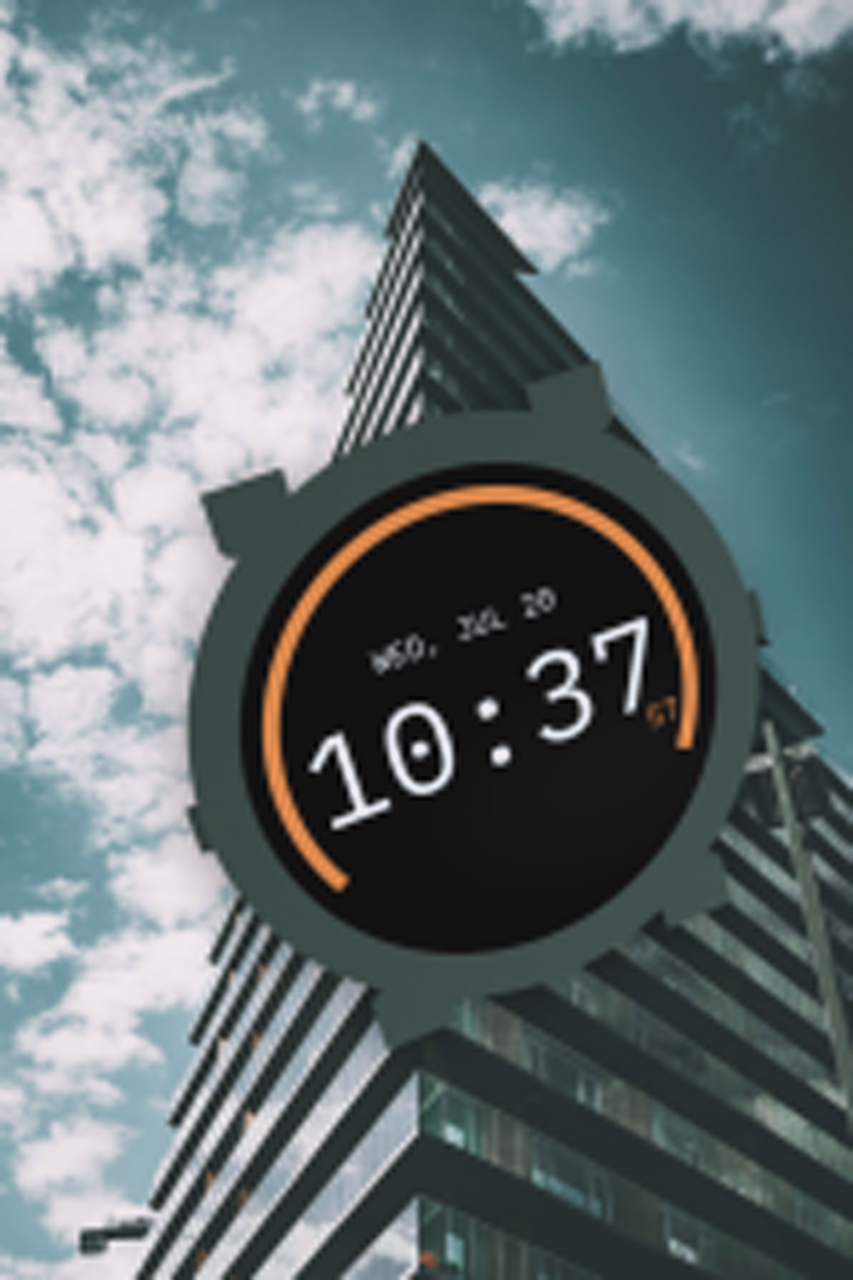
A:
10 h 37 min
